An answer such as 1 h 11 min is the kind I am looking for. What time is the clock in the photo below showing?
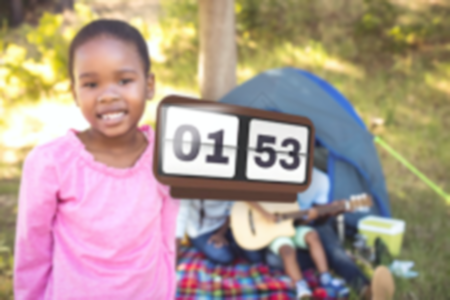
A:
1 h 53 min
